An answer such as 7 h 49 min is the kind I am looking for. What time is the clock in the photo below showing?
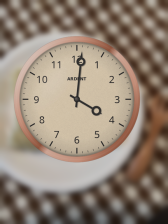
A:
4 h 01 min
